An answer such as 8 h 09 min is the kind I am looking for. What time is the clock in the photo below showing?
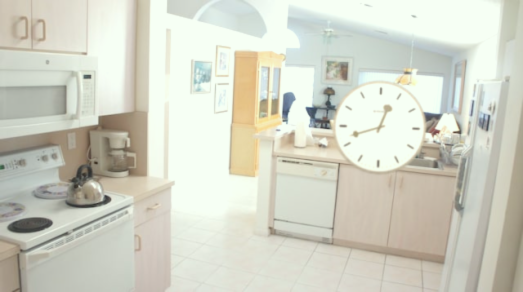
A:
12 h 42 min
